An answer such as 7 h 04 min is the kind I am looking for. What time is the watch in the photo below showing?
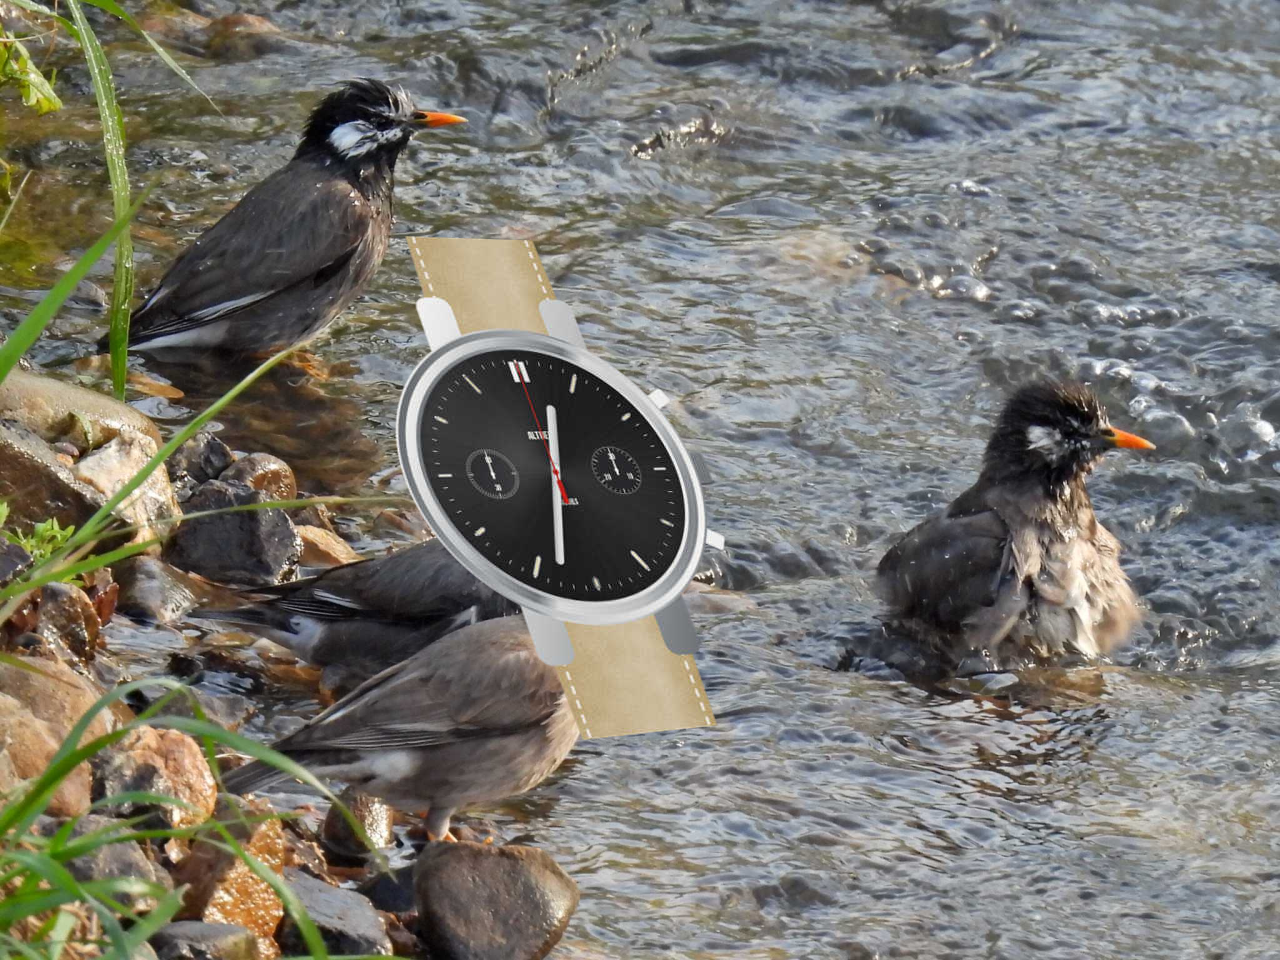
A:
12 h 33 min
